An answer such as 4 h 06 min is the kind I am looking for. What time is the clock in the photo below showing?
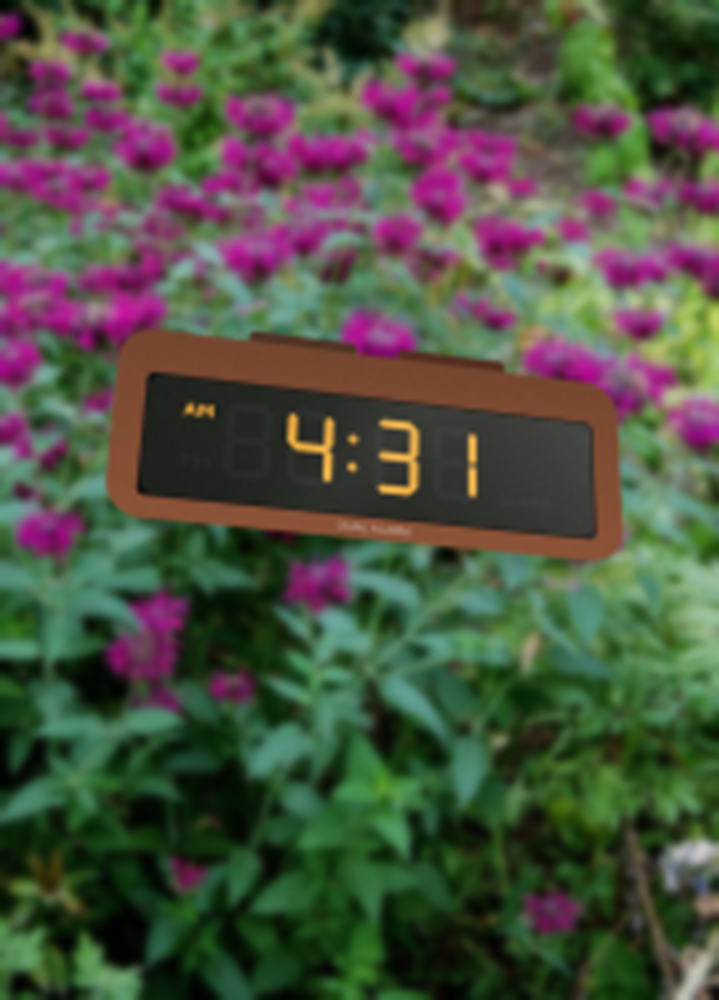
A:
4 h 31 min
